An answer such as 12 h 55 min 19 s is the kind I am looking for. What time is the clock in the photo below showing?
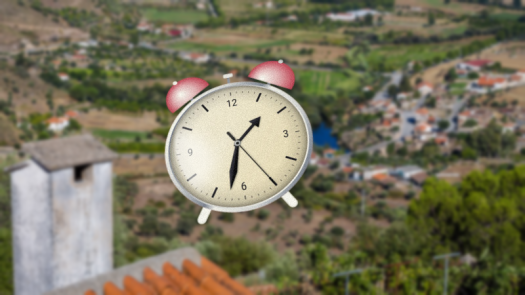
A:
1 h 32 min 25 s
